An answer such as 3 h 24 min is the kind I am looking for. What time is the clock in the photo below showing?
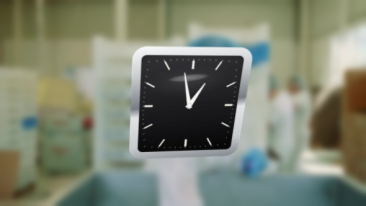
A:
12 h 58 min
